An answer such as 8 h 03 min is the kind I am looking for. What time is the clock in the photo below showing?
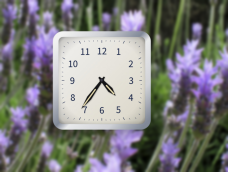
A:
4 h 36 min
